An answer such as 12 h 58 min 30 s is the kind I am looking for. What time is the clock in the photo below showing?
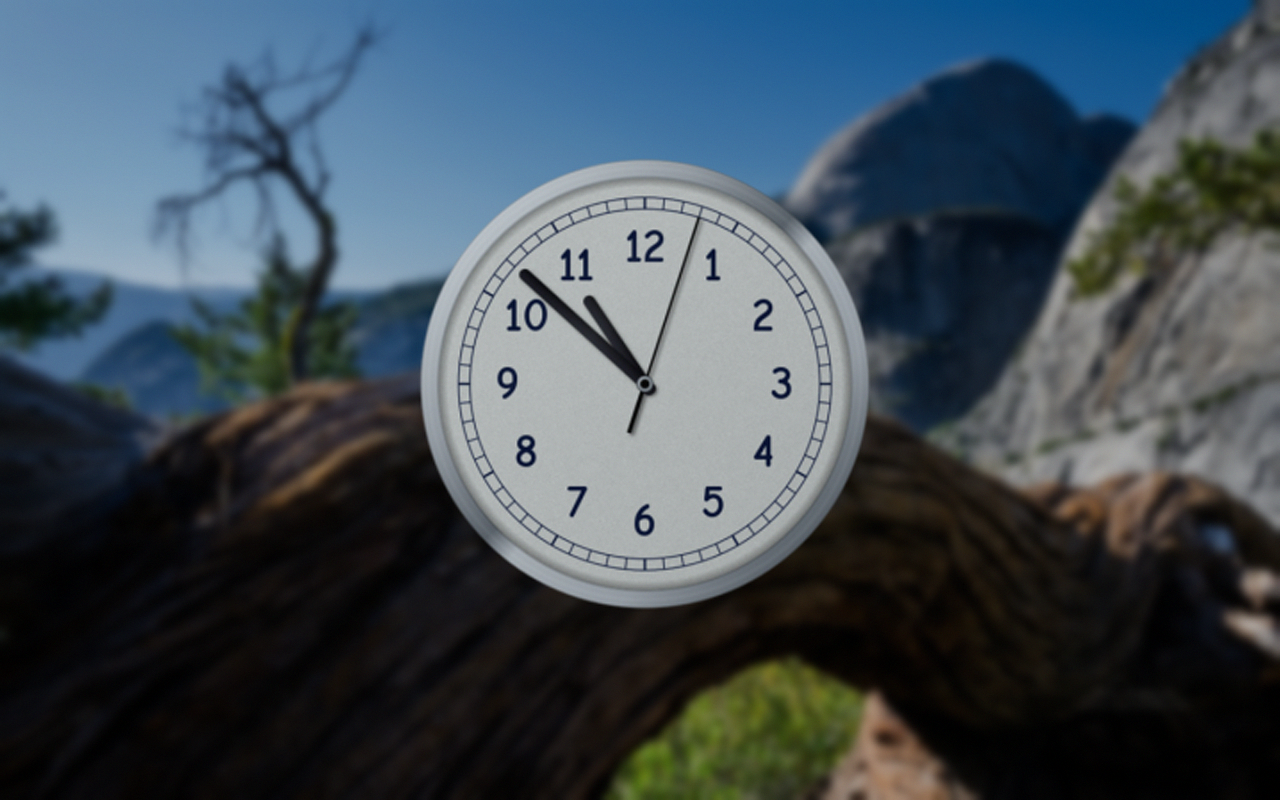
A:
10 h 52 min 03 s
